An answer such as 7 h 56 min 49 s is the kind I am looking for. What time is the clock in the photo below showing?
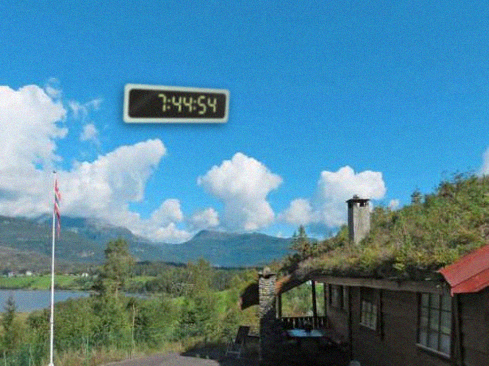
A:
7 h 44 min 54 s
